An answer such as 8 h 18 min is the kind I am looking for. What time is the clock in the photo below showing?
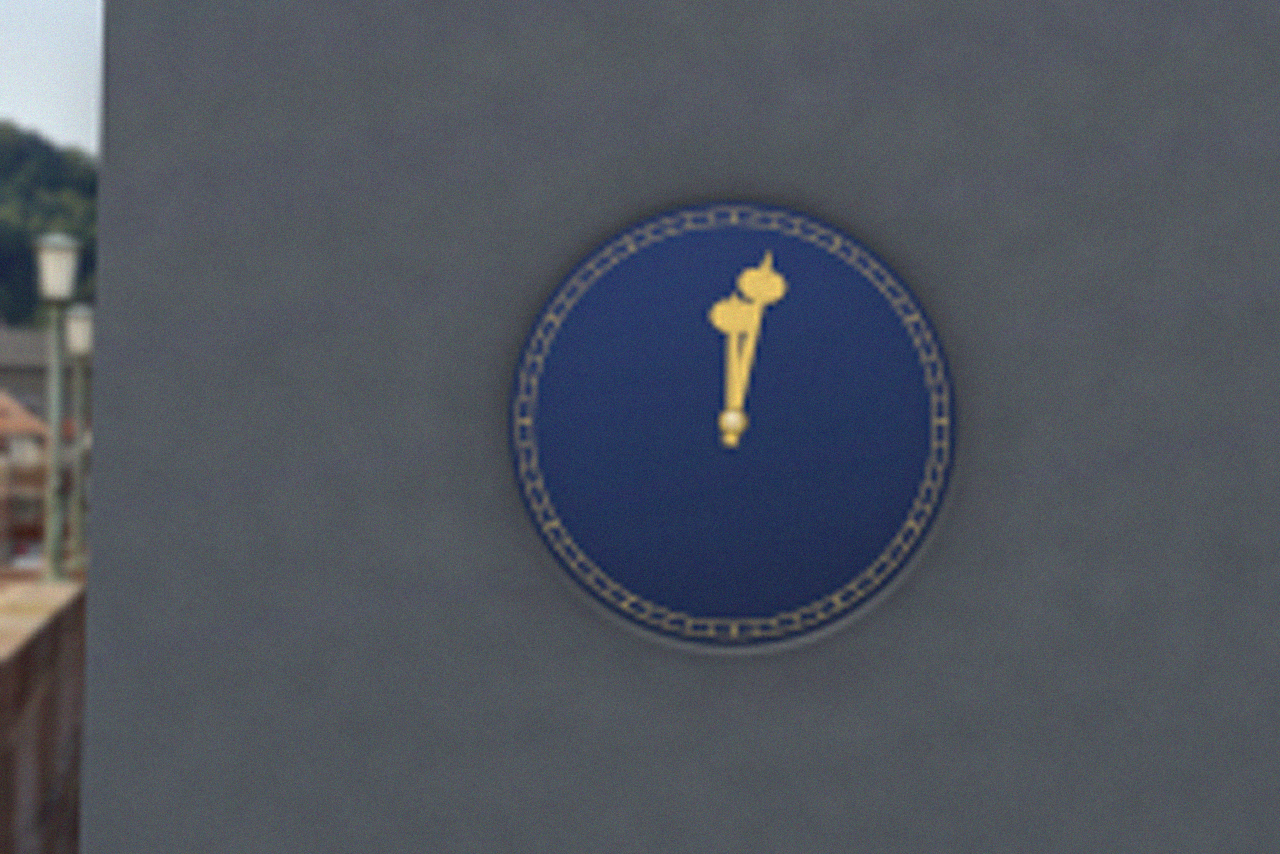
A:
12 h 02 min
